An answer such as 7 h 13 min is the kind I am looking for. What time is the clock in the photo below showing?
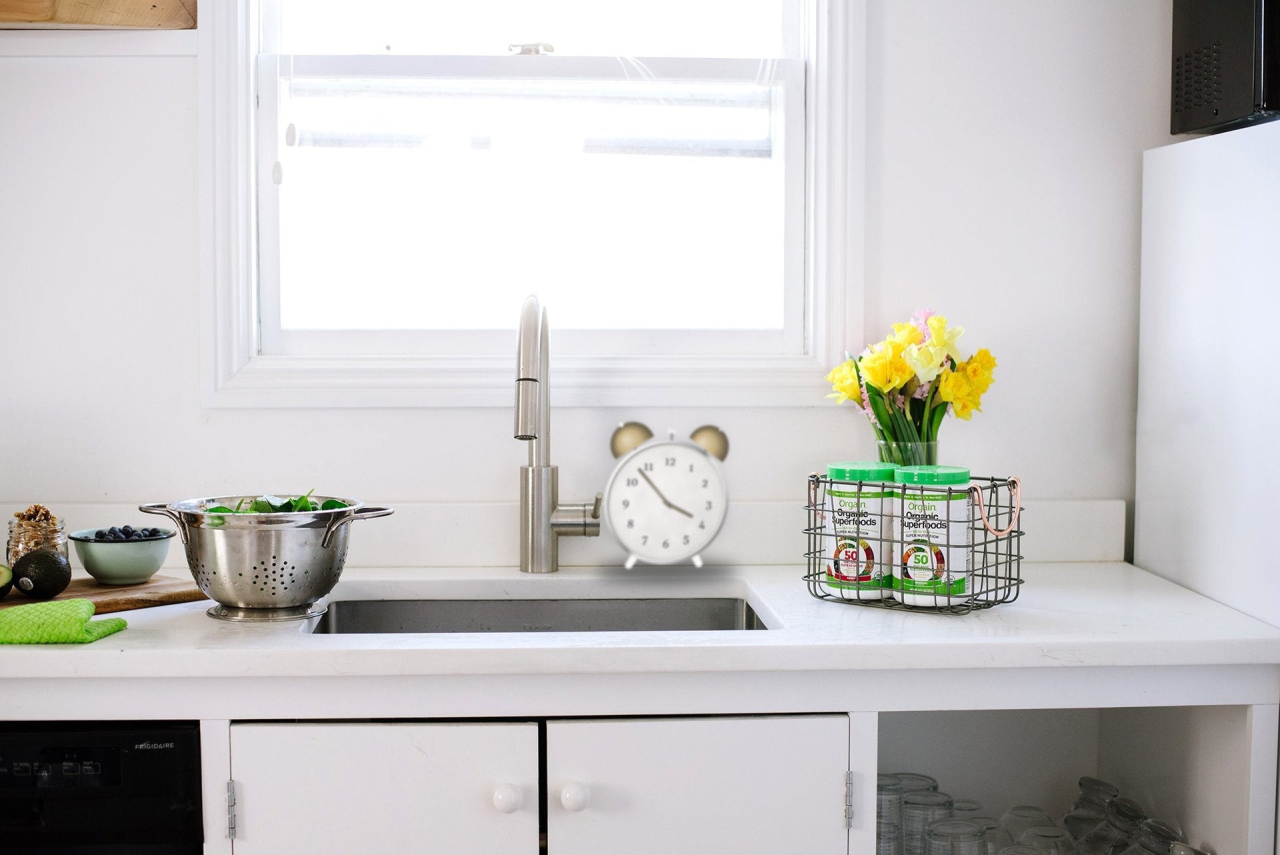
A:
3 h 53 min
